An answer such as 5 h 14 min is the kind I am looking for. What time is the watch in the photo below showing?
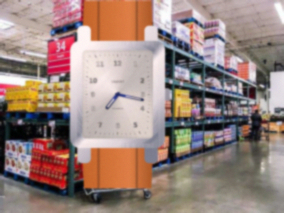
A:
7 h 17 min
